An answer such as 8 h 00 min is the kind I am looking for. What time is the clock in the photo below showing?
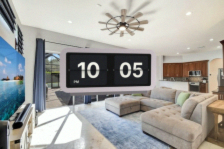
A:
10 h 05 min
